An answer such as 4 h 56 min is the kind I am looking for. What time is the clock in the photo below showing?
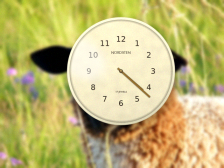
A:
4 h 22 min
